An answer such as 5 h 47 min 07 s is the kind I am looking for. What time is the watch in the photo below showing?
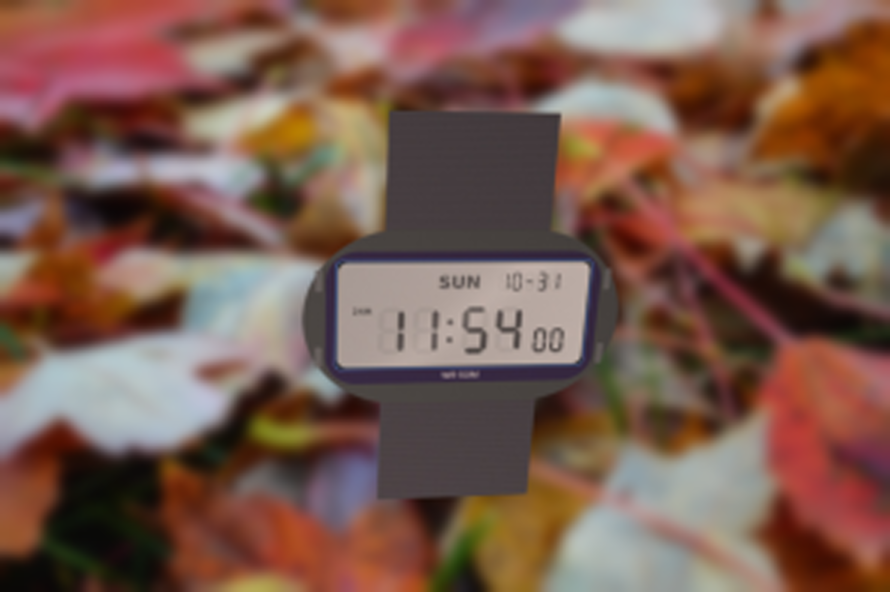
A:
11 h 54 min 00 s
